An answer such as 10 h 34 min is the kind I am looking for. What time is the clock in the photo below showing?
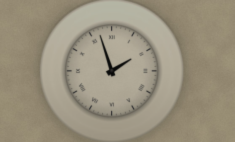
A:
1 h 57 min
